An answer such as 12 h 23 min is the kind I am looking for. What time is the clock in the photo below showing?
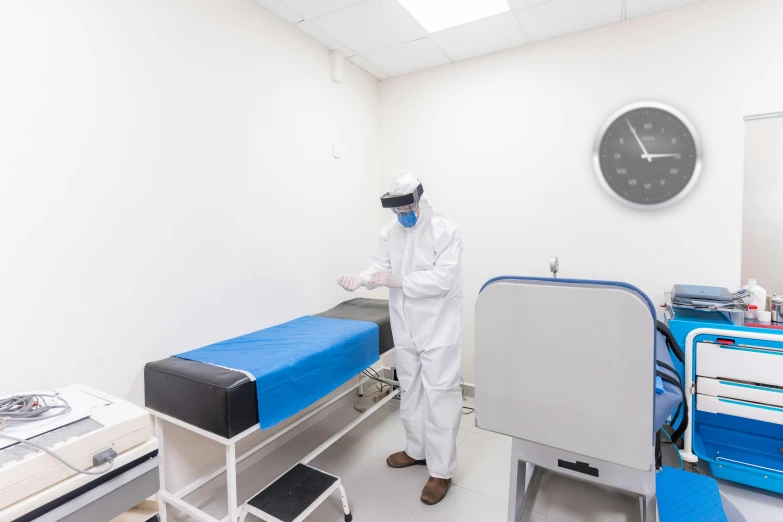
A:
2 h 55 min
